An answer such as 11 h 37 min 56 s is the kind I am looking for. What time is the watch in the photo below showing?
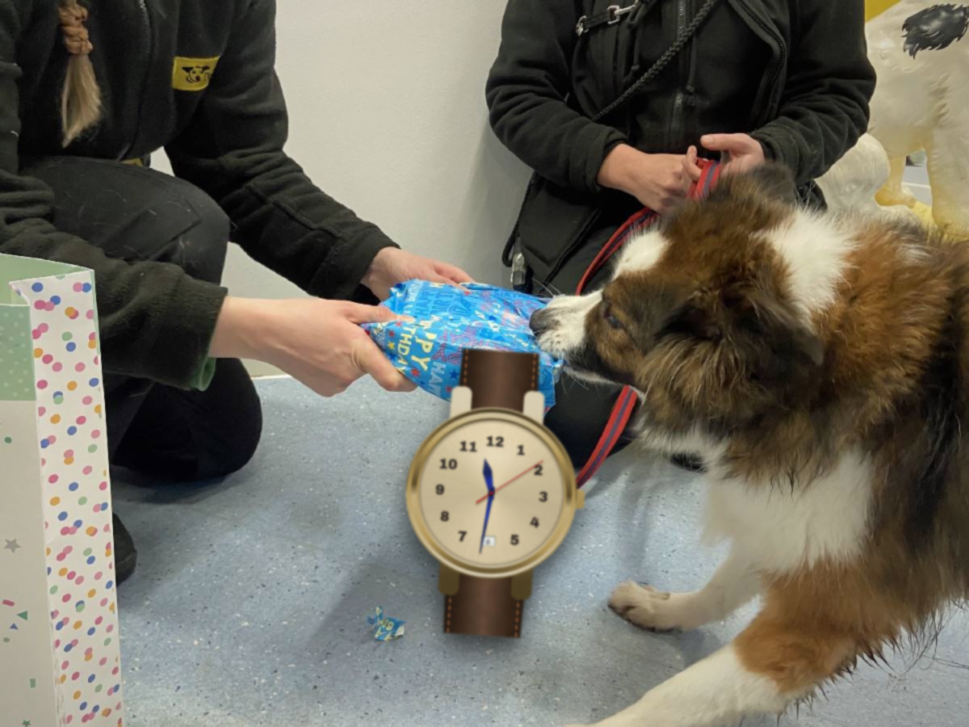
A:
11 h 31 min 09 s
